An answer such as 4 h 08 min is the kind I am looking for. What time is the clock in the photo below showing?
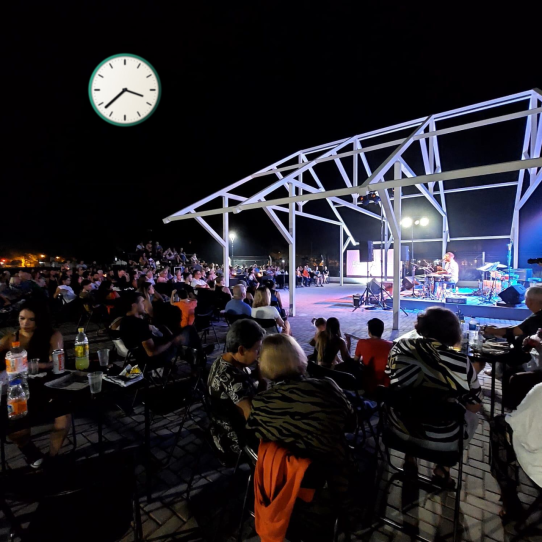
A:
3 h 38 min
